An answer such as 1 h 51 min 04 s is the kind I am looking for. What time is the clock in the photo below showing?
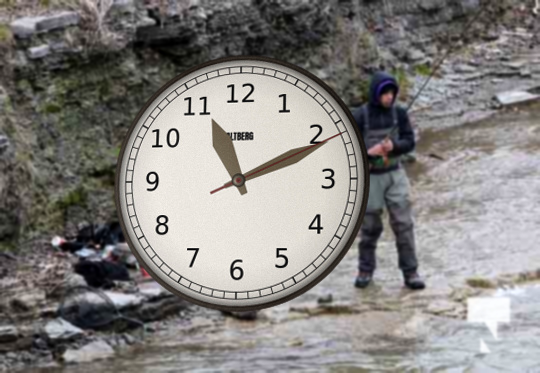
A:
11 h 11 min 11 s
